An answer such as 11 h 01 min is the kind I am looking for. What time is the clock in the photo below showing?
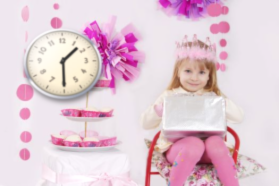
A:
1 h 30 min
